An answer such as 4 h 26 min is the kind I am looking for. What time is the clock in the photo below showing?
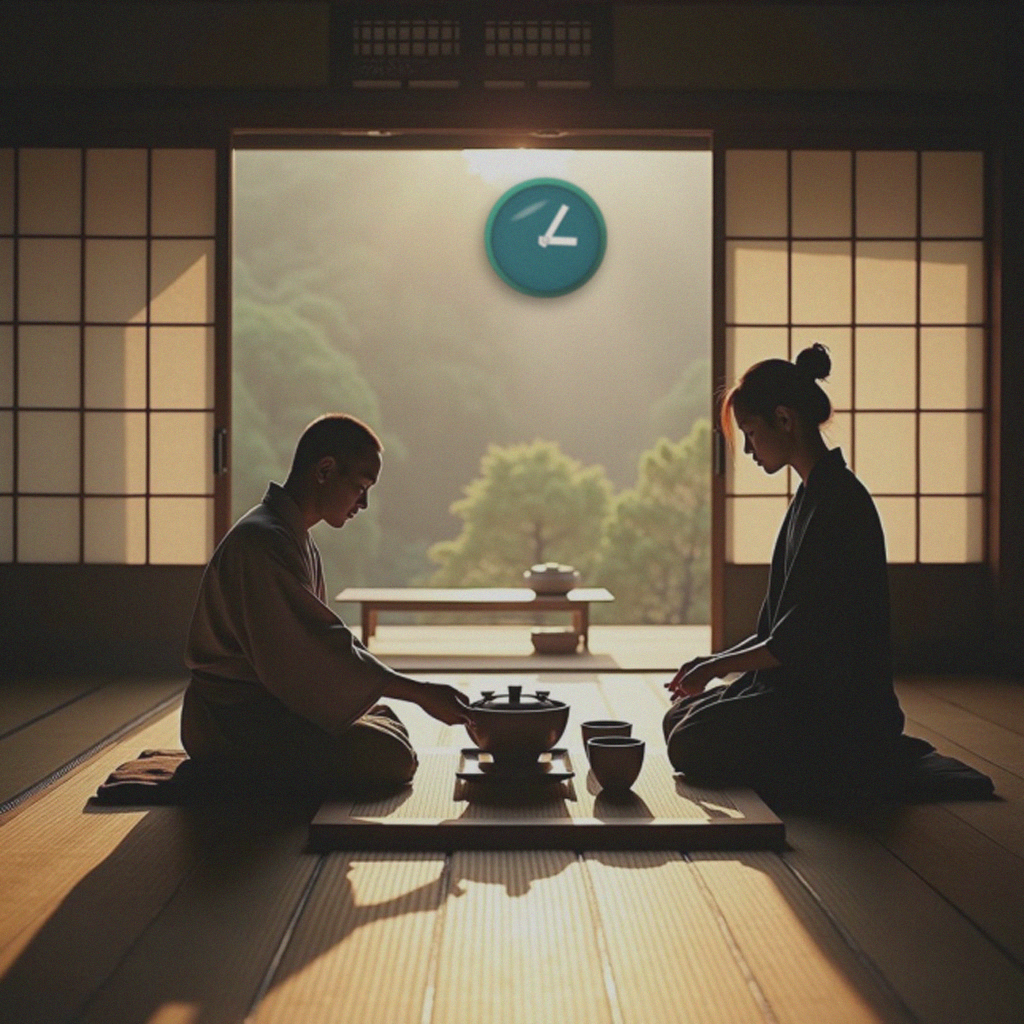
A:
3 h 05 min
